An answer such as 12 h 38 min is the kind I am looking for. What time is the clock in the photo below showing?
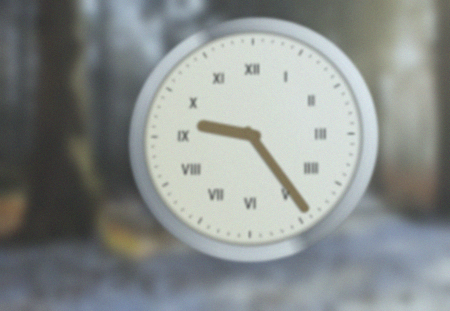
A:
9 h 24 min
